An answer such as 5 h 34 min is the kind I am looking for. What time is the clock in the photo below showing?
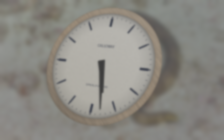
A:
5 h 28 min
